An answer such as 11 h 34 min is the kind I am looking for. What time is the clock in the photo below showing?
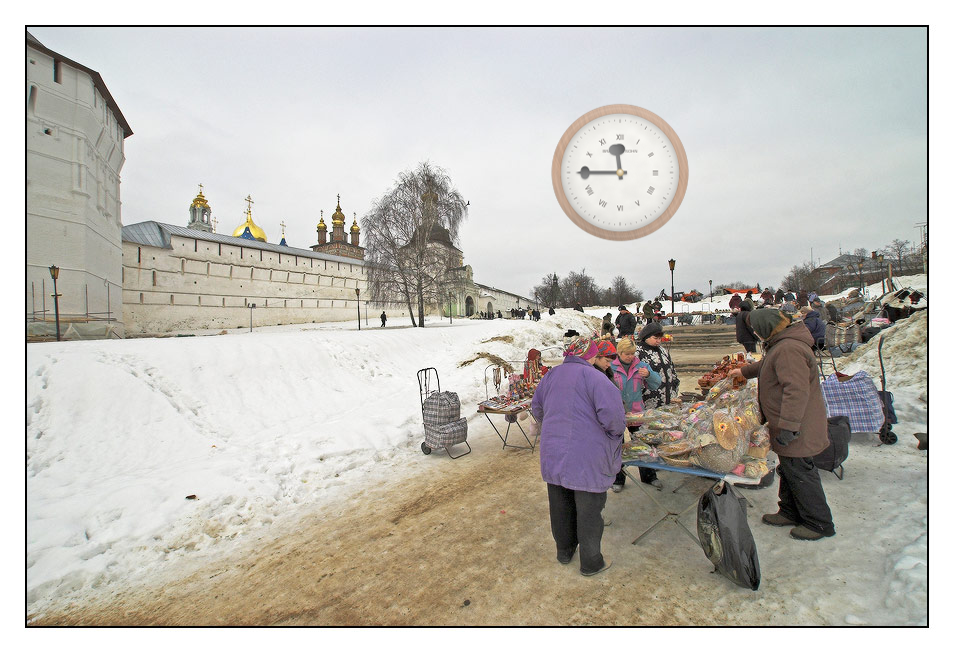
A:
11 h 45 min
